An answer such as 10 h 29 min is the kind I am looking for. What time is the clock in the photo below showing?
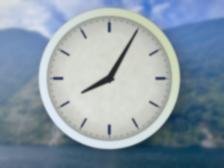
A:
8 h 05 min
